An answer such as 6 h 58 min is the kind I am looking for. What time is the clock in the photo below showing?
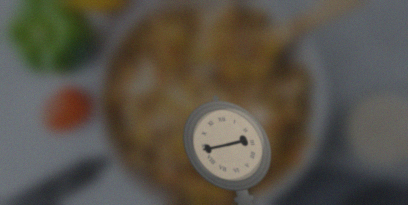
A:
2 h 44 min
